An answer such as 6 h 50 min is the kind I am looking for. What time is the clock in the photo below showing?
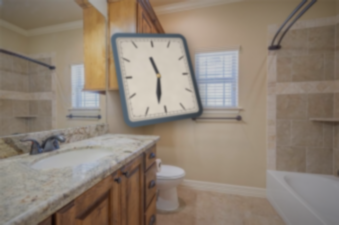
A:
11 h 32 min
